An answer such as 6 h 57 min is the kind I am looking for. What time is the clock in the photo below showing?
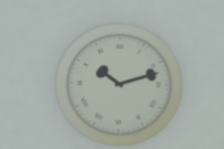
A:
10 h 12 min
